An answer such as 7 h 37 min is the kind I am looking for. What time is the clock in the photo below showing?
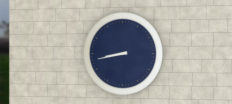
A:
8 h 43 min
